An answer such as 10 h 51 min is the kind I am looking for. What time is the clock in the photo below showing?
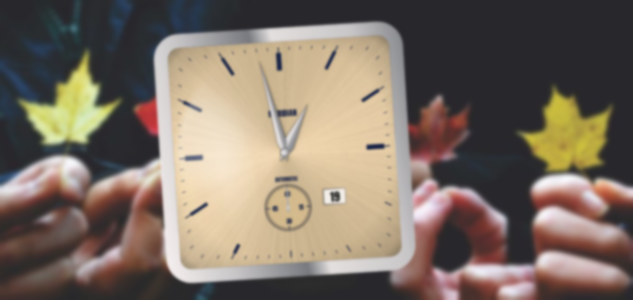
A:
12 h 58 min
